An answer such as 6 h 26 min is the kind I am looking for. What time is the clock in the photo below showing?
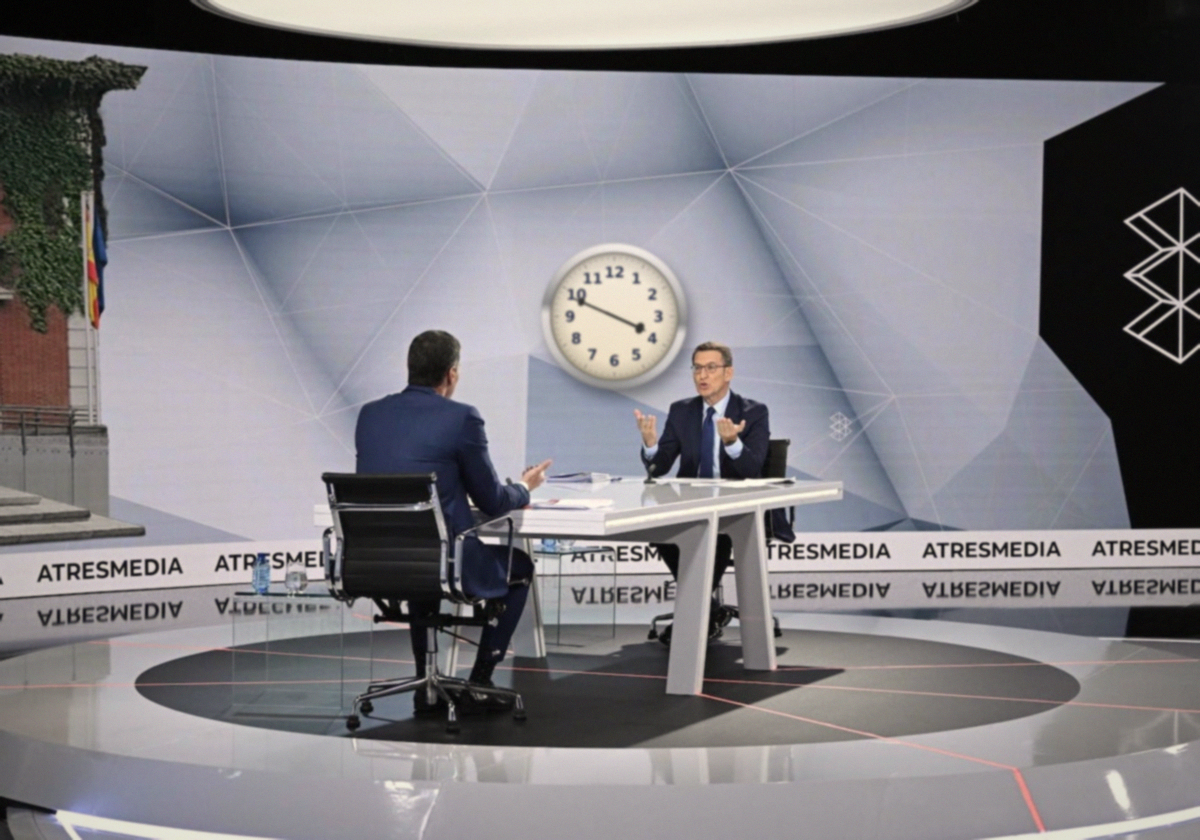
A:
3 h 49 min
